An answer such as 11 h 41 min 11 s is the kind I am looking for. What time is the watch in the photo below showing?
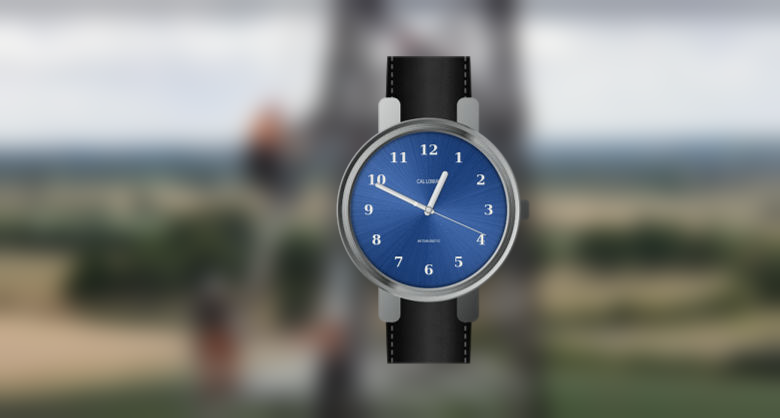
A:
12 h 49 min 19 s
